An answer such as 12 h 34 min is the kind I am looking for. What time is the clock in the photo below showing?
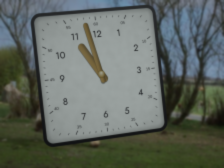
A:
10 h 58 min
